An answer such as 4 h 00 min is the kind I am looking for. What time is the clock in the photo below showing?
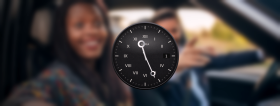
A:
11 h 26 min
